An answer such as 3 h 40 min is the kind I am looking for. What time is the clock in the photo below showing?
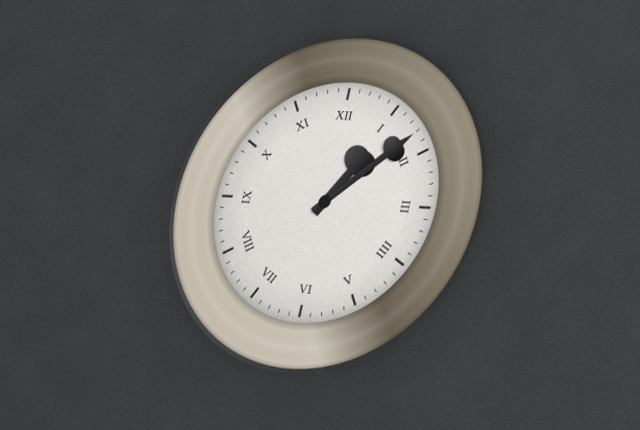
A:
1 h 08 min
